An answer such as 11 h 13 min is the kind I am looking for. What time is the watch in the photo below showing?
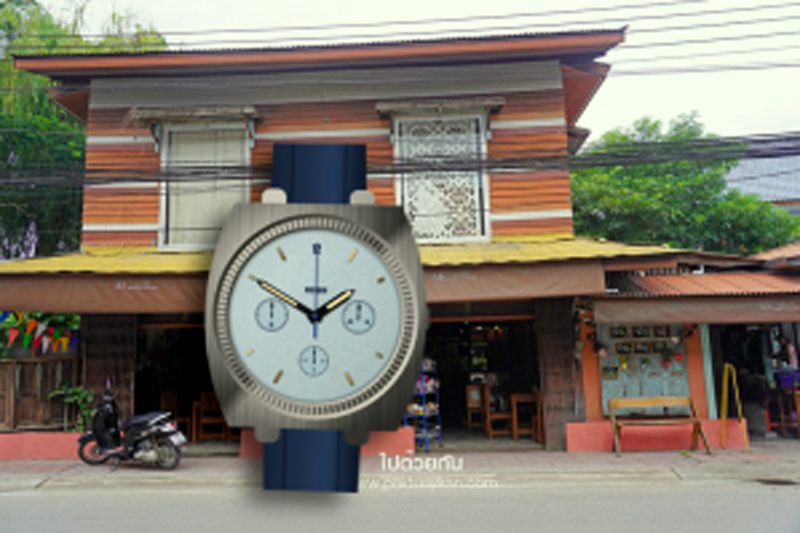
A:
1 h 50 min
